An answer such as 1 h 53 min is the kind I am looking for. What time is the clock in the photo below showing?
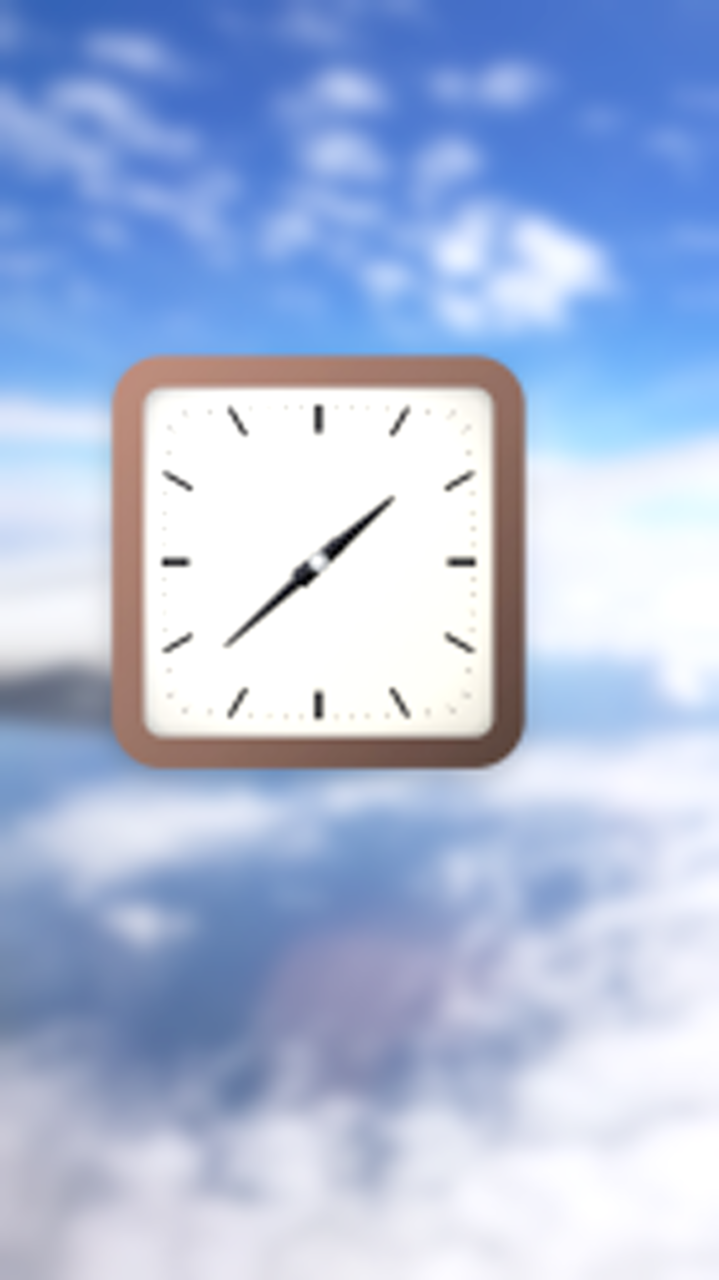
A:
1 h 38 min
